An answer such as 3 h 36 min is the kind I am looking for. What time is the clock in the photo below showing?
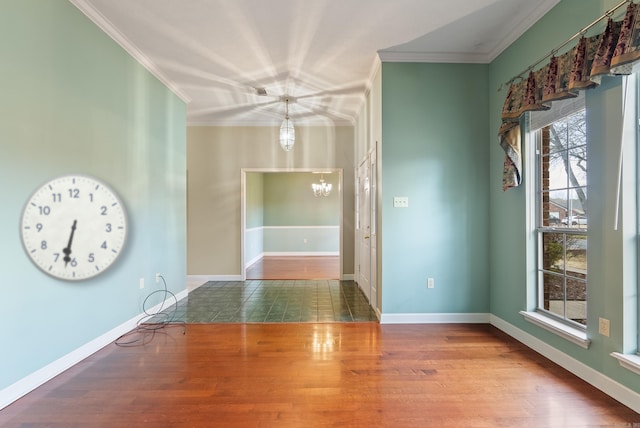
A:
6 h 32 min
